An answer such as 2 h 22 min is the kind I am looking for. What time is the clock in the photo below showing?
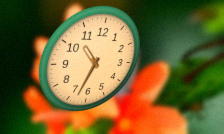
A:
10 h 33 min
